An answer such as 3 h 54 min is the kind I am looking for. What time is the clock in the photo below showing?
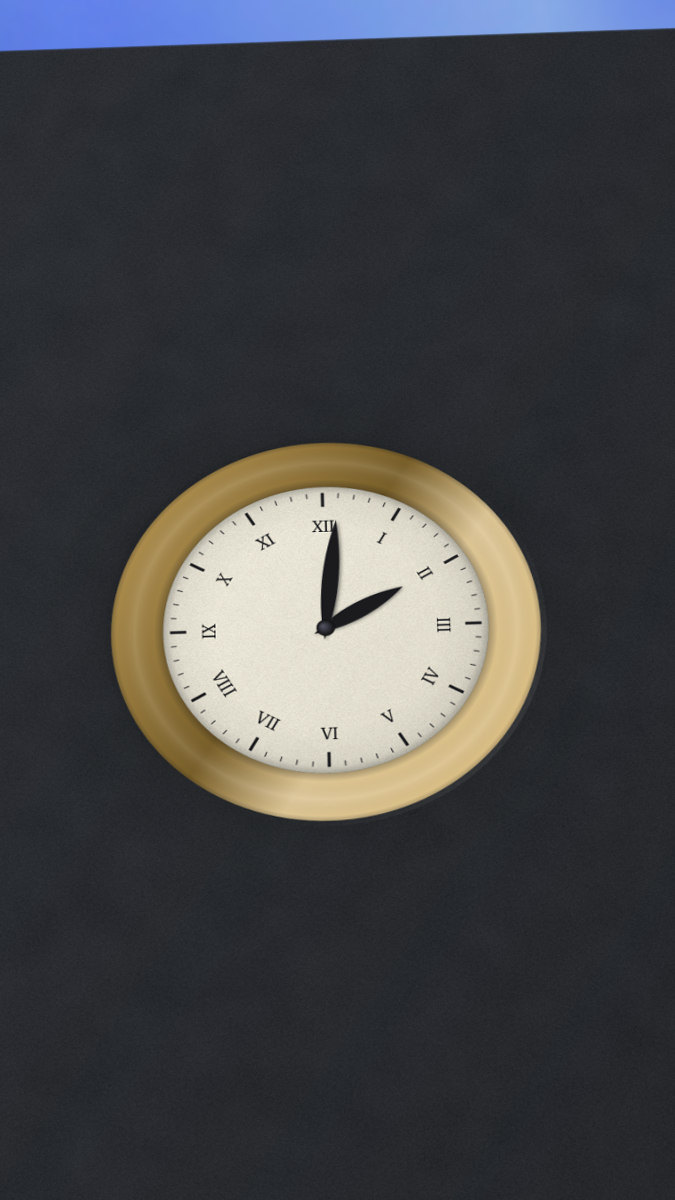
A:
2 h 01 min
